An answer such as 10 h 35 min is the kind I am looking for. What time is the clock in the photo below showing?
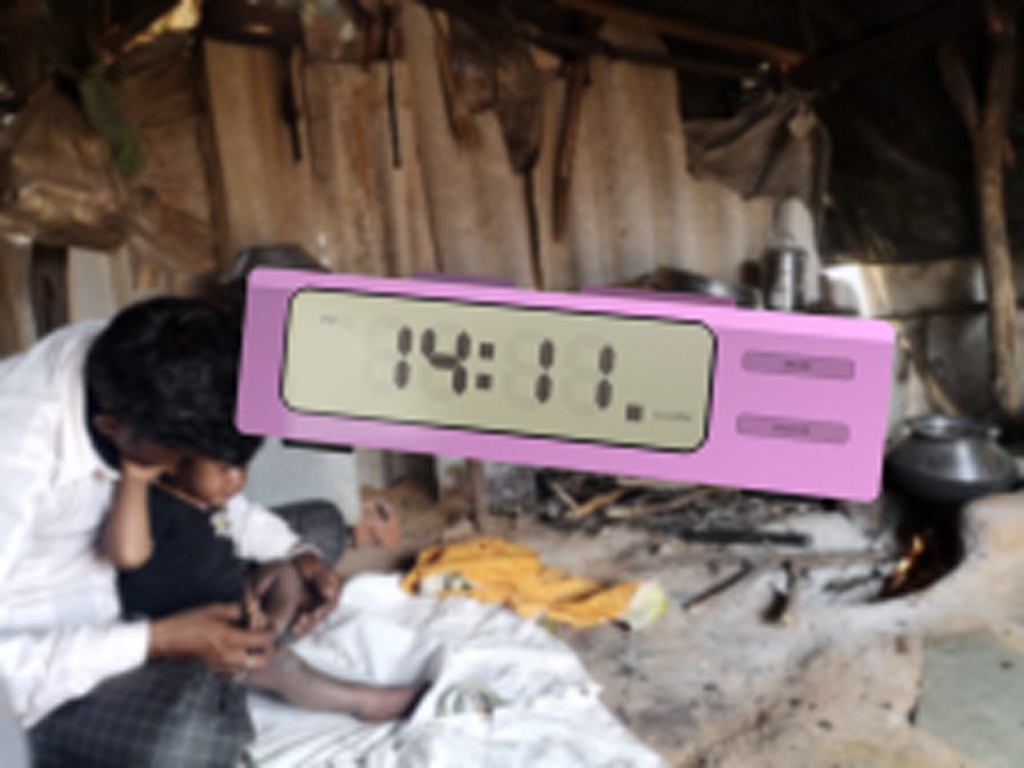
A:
14 h 11 min
